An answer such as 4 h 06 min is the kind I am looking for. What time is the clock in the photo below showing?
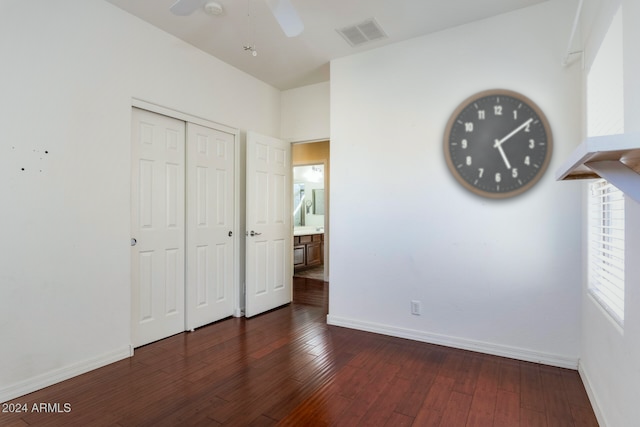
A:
5 h 09 min
